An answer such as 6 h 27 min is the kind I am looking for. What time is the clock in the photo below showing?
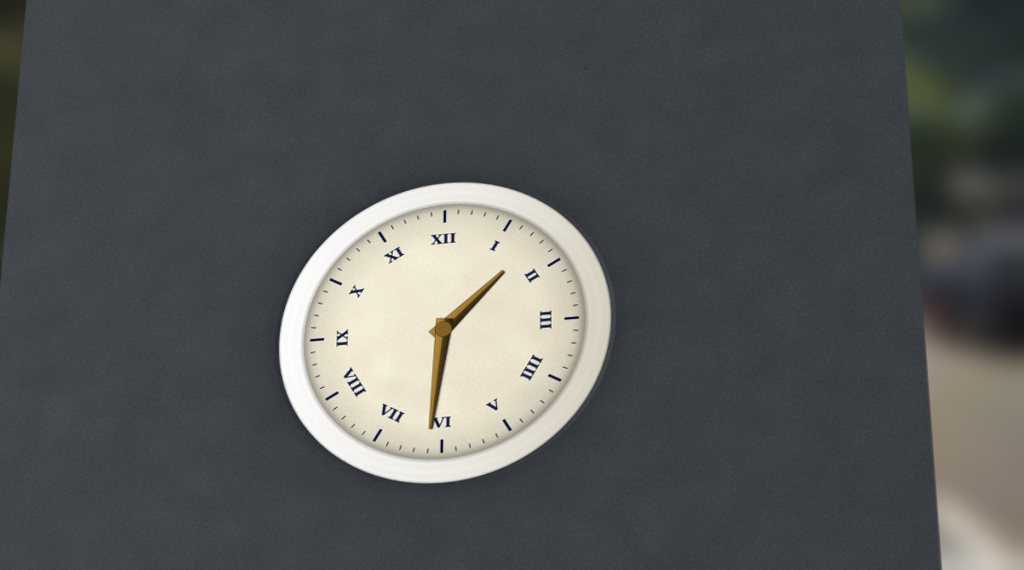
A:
1 h 31 min
